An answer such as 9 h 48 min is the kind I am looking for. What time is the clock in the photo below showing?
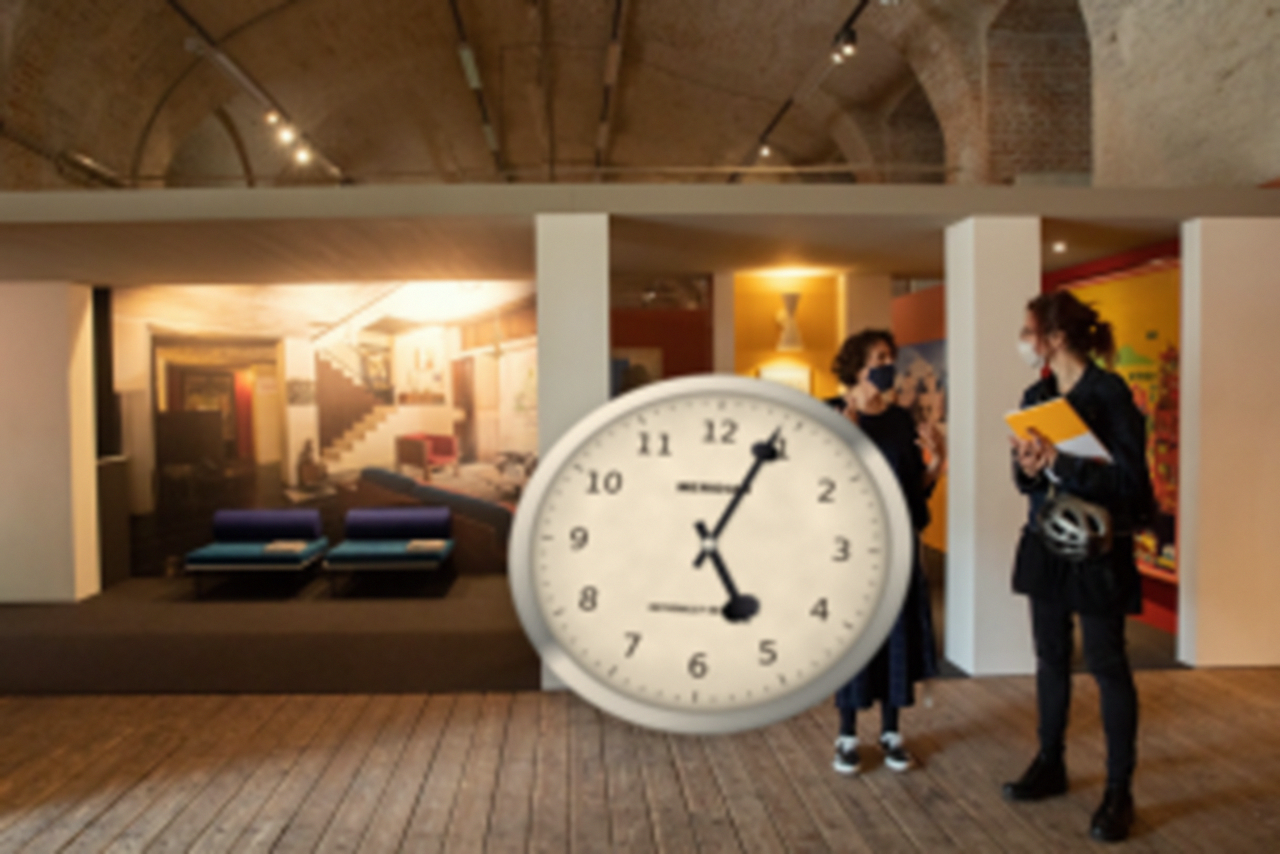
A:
5 h 04 min
